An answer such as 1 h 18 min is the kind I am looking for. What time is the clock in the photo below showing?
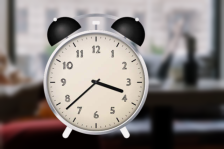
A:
3 h 38 min
